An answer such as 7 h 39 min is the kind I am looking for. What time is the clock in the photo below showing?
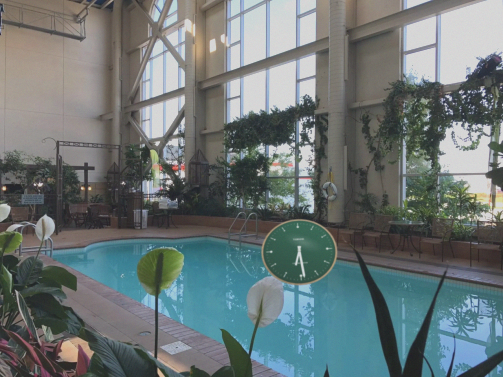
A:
6 h 29 min
